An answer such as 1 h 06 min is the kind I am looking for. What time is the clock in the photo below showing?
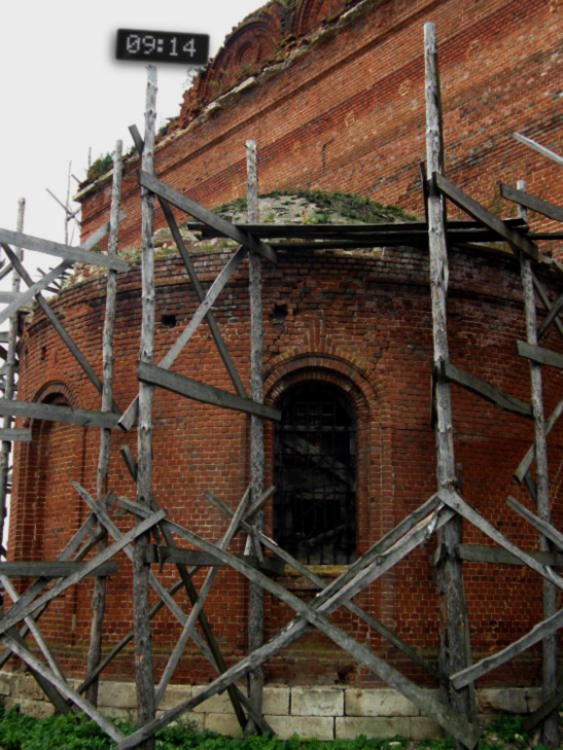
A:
9 h 14 min
